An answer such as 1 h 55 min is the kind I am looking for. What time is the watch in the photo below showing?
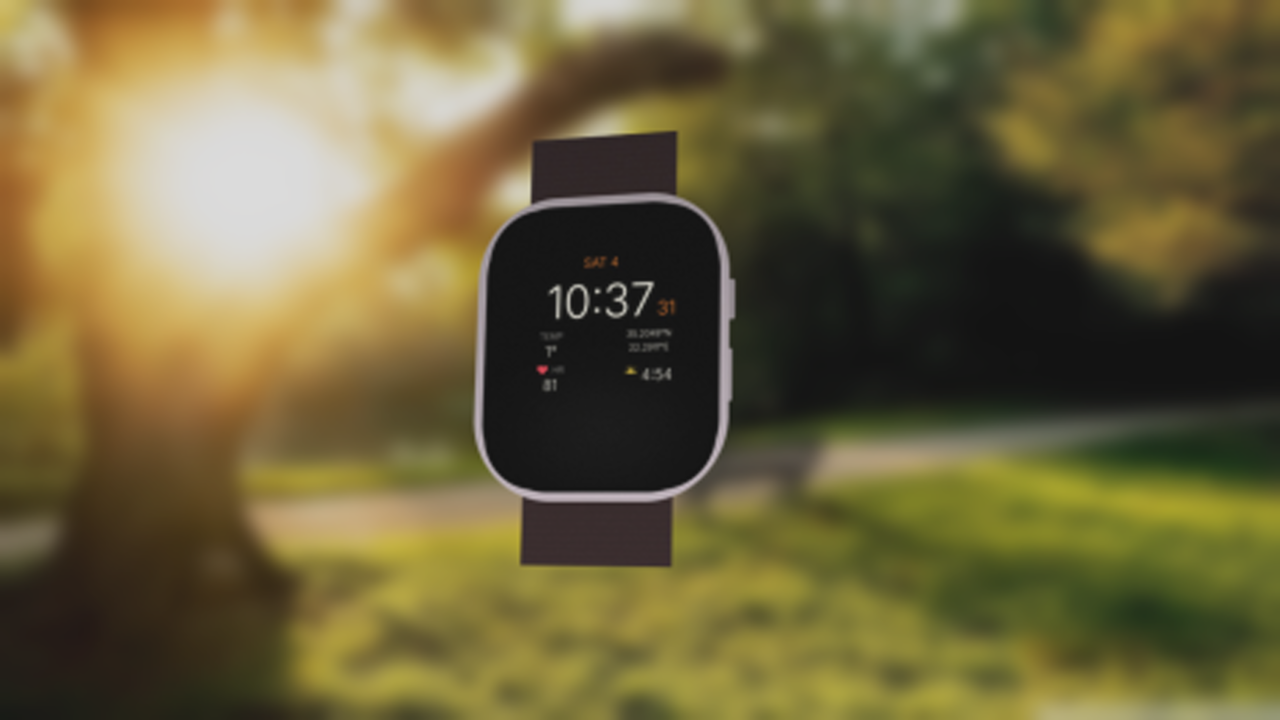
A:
10 h 37 min
